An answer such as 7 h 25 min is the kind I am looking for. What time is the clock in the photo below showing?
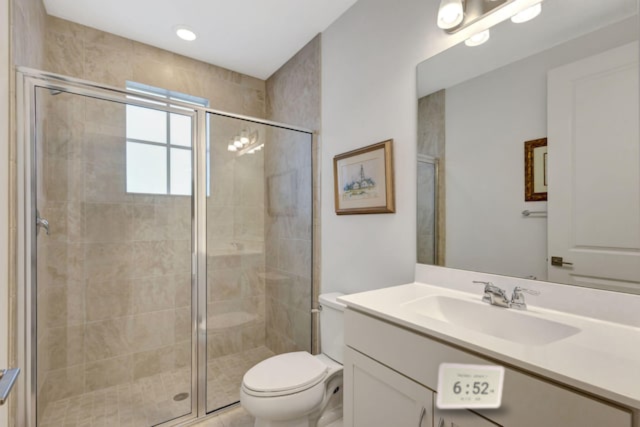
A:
6 h 52 min
